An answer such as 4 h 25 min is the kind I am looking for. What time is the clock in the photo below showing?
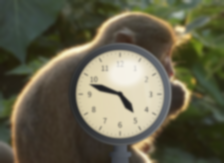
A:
4 h 48 min
